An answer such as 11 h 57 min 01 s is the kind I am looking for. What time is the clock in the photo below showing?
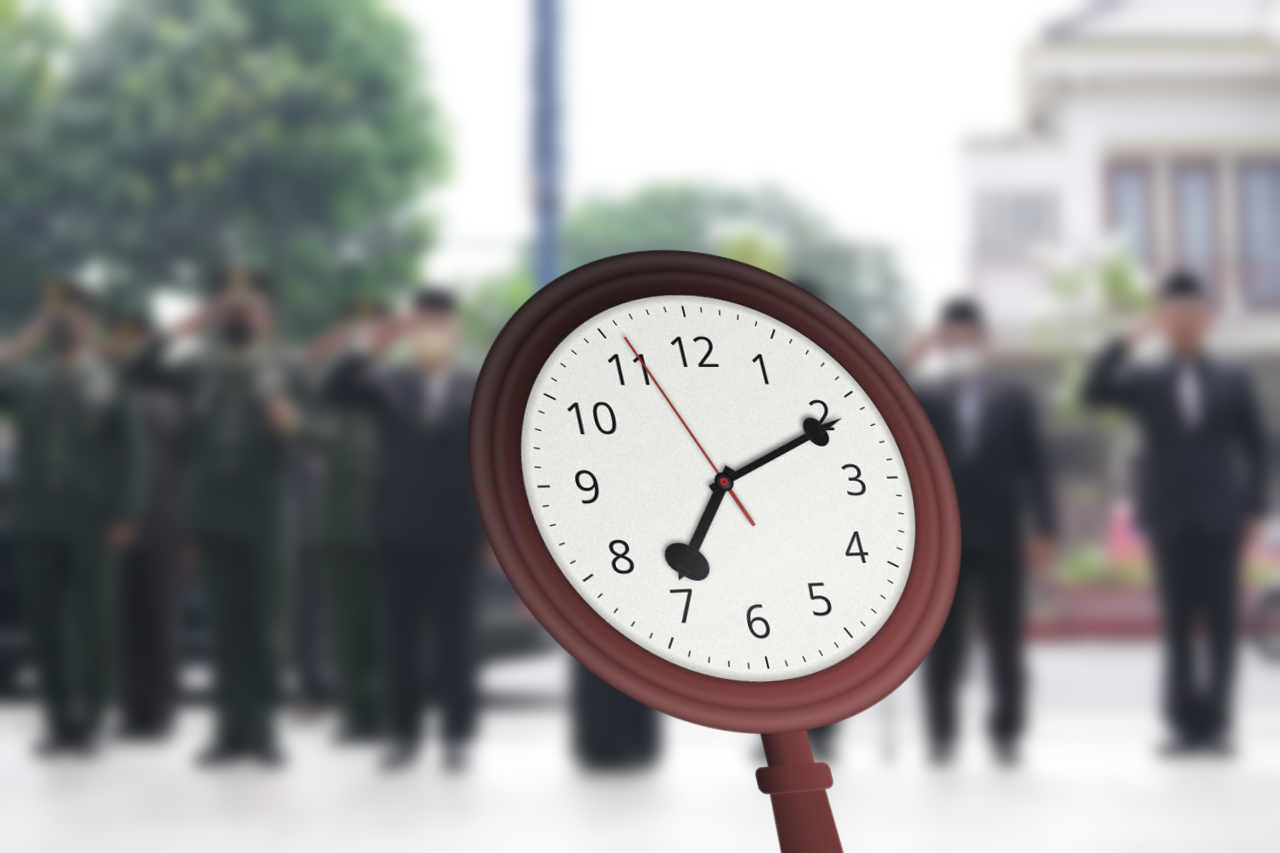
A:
7 h 10 min 56 s
